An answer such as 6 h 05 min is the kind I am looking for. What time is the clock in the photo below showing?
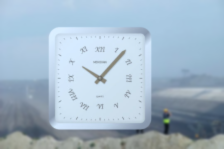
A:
10 h 07 min
